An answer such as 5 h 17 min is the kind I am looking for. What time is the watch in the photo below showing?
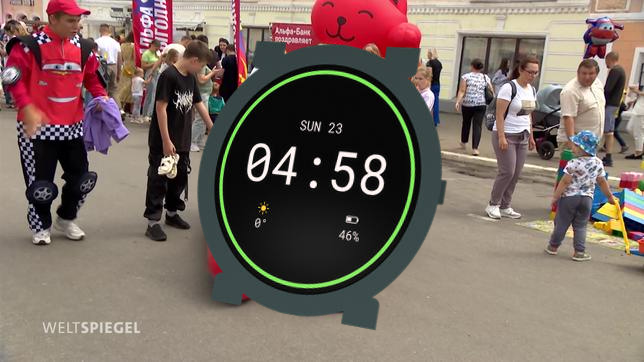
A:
4 h 58 min
